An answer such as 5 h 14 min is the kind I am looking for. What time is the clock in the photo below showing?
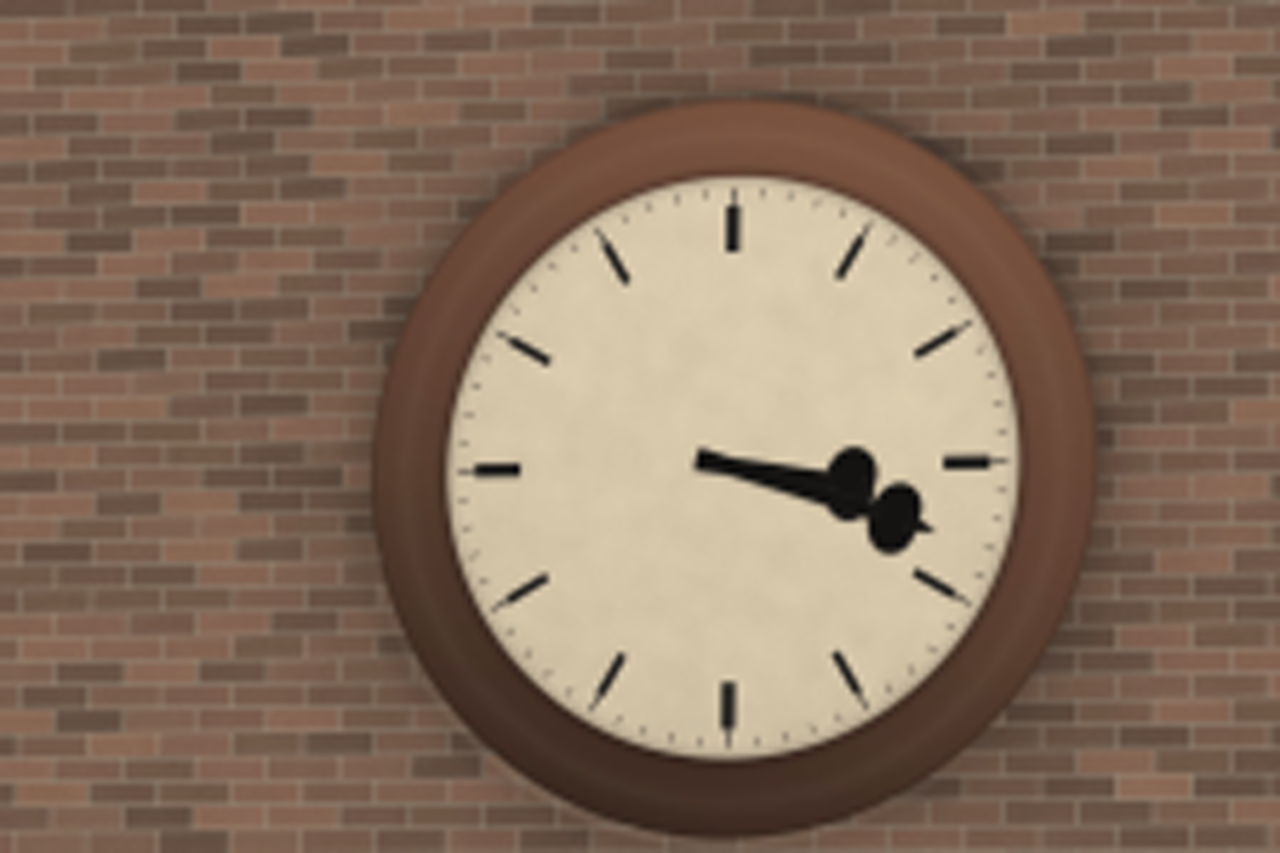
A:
3 h 18 min
